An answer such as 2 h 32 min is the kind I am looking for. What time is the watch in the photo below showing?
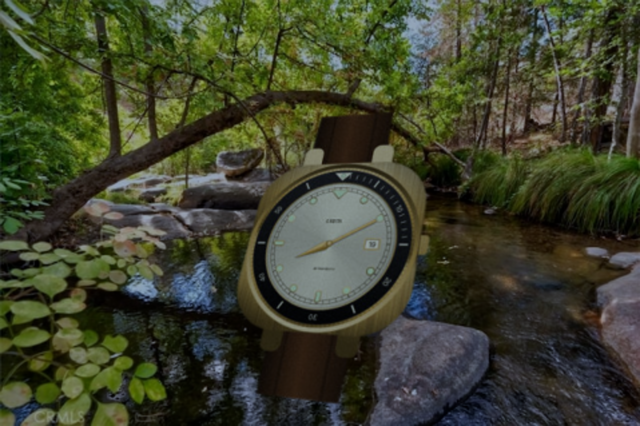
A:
8 h 10 min
